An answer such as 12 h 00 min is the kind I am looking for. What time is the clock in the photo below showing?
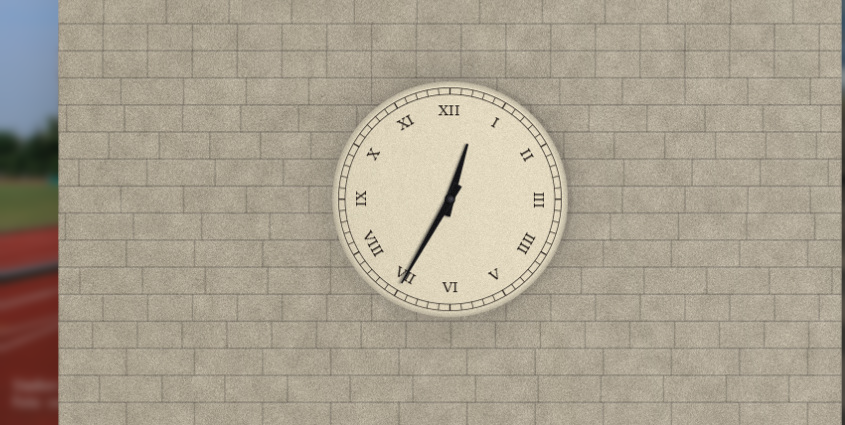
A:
12 h 35 min
